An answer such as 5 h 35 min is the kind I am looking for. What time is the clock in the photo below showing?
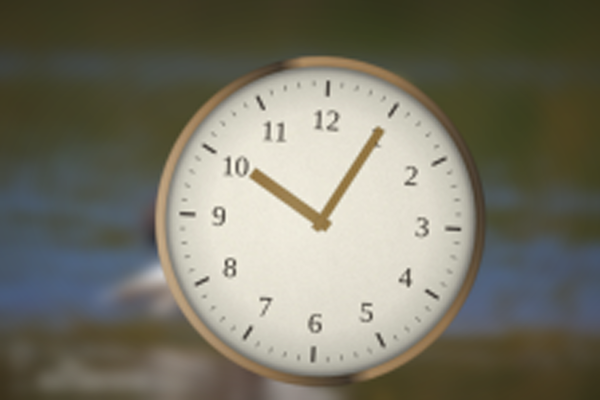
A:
10 h 05 min
